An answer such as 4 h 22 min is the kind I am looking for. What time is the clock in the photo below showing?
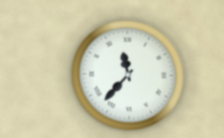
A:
11 h 37 min
